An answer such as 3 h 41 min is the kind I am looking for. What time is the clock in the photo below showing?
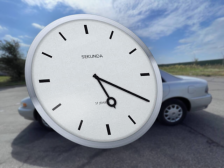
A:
5 h 20 min
